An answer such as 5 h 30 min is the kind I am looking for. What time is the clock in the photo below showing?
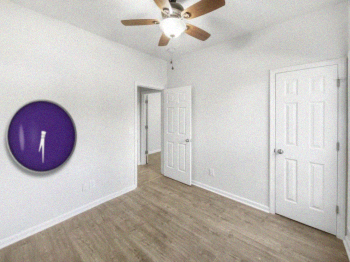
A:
6 h 30 min
